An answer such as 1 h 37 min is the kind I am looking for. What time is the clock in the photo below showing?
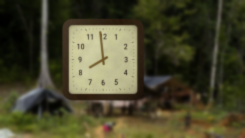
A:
7 h 59 min
